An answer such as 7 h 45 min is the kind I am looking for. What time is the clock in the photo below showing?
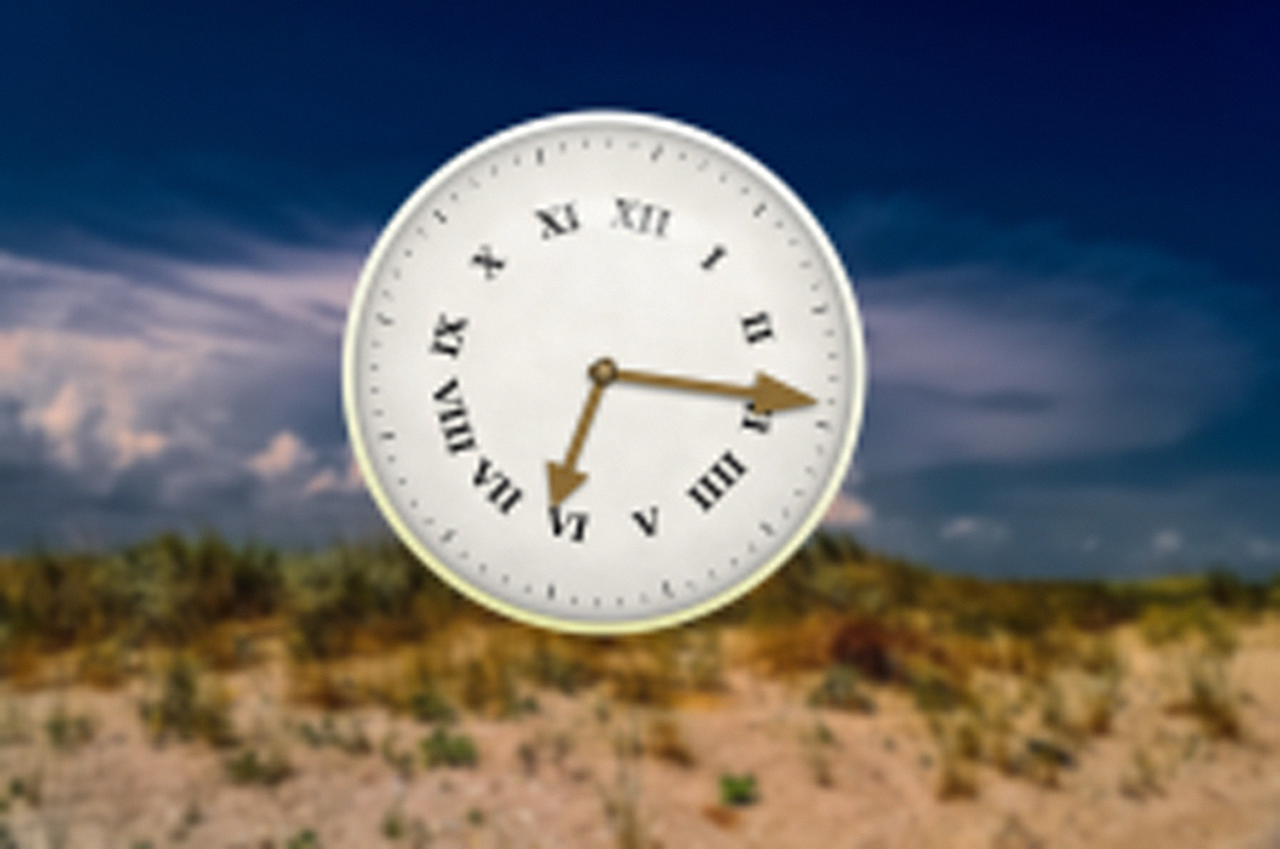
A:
6 h 14 min
